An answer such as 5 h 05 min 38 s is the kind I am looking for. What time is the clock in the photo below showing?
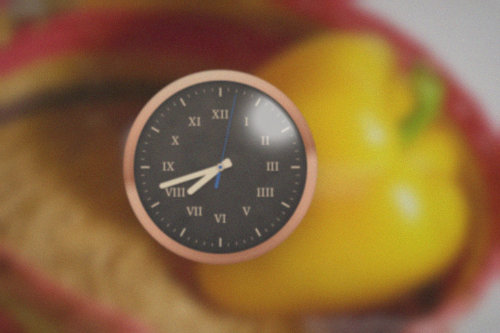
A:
7 h 42 min 02 s
